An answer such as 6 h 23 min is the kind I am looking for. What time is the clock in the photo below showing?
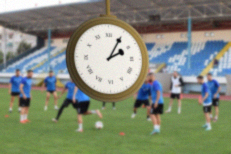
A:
2 h 05 min
